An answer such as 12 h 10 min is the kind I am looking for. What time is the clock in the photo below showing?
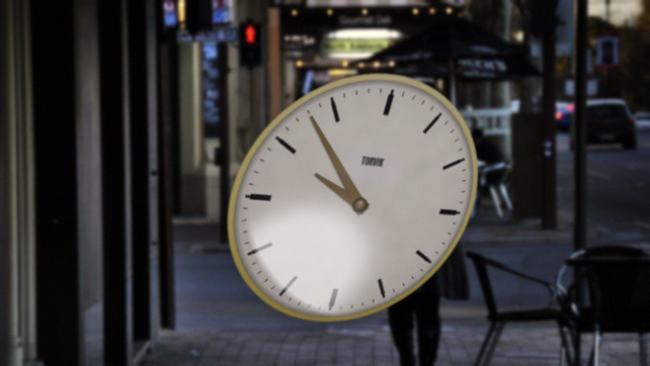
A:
9 h 53 min
